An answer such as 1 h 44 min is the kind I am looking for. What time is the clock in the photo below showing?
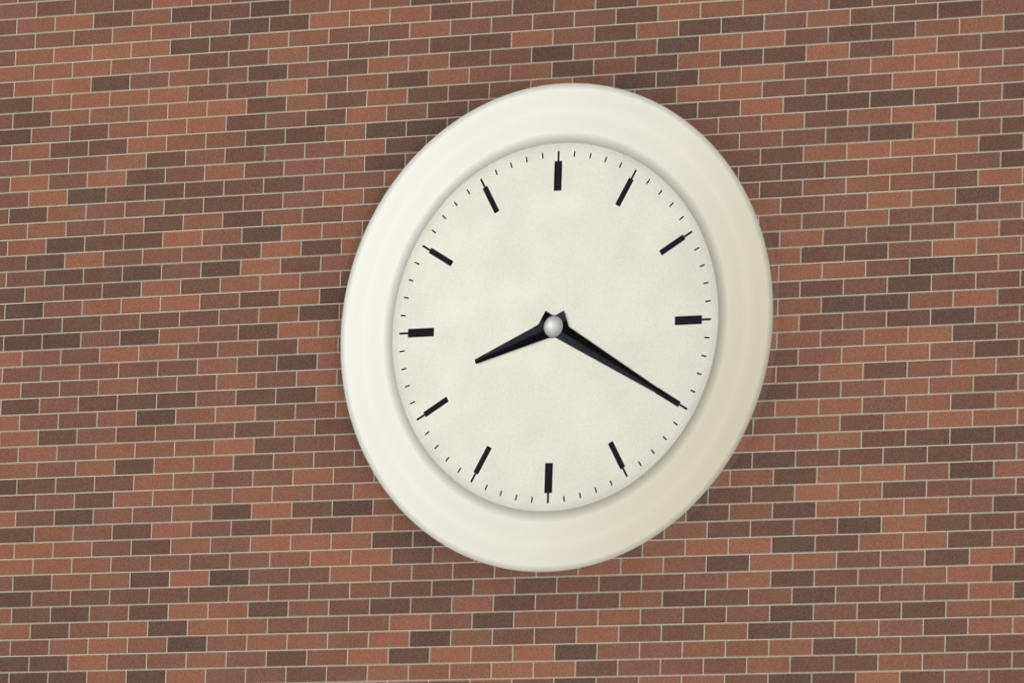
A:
8 h 20 min
